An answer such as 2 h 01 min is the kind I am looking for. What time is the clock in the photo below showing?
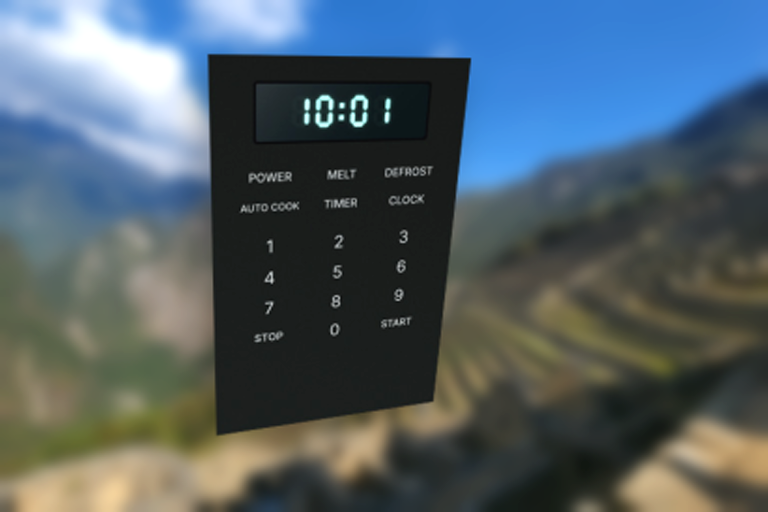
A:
10 h 01 min
